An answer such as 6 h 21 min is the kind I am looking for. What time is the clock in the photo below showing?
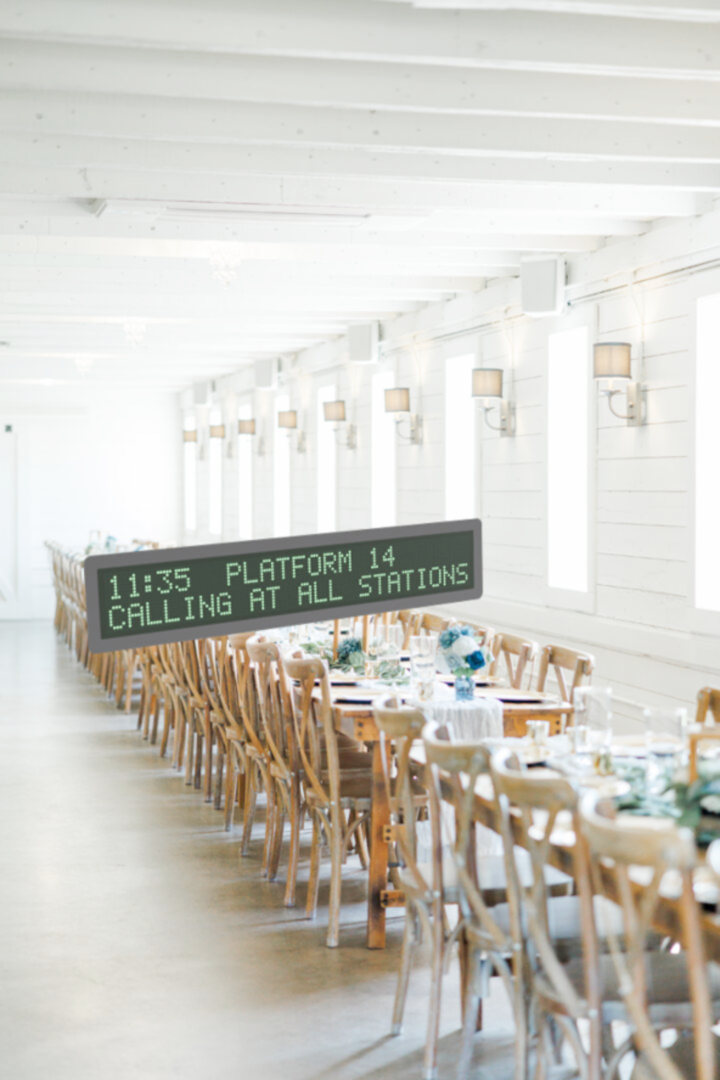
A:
11 h 35 min
